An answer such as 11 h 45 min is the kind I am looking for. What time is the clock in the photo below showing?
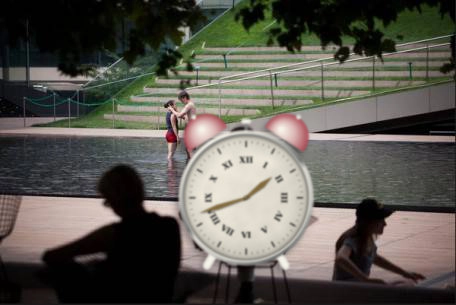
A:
1 h 42 min
